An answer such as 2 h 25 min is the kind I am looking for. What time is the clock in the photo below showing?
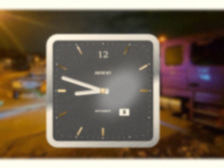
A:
8 h 48 min
